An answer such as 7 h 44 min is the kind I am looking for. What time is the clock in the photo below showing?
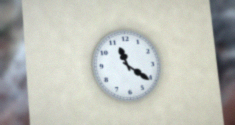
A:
11 h 21 min
